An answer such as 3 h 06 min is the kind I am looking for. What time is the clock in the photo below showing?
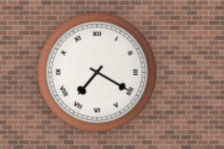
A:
7 h 20 min
